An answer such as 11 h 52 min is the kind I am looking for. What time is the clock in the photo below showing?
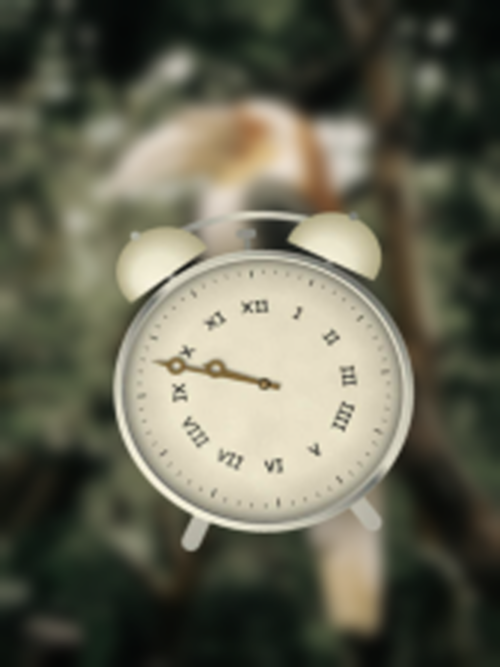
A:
9 h 48 min
